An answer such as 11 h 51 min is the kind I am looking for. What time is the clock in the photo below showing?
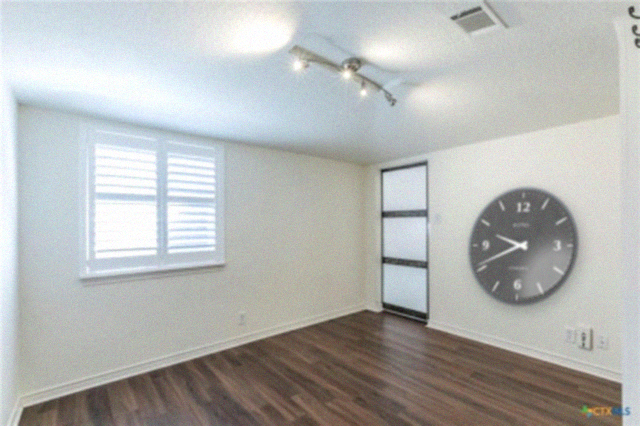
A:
9 h 41 min
